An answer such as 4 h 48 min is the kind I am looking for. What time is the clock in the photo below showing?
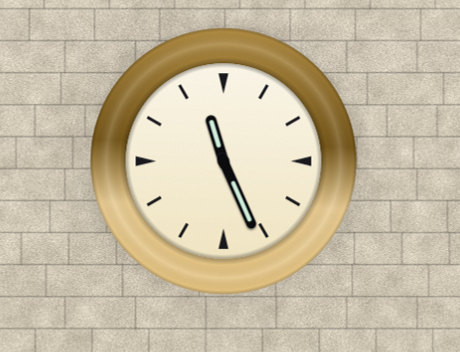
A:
11 h 26 min
